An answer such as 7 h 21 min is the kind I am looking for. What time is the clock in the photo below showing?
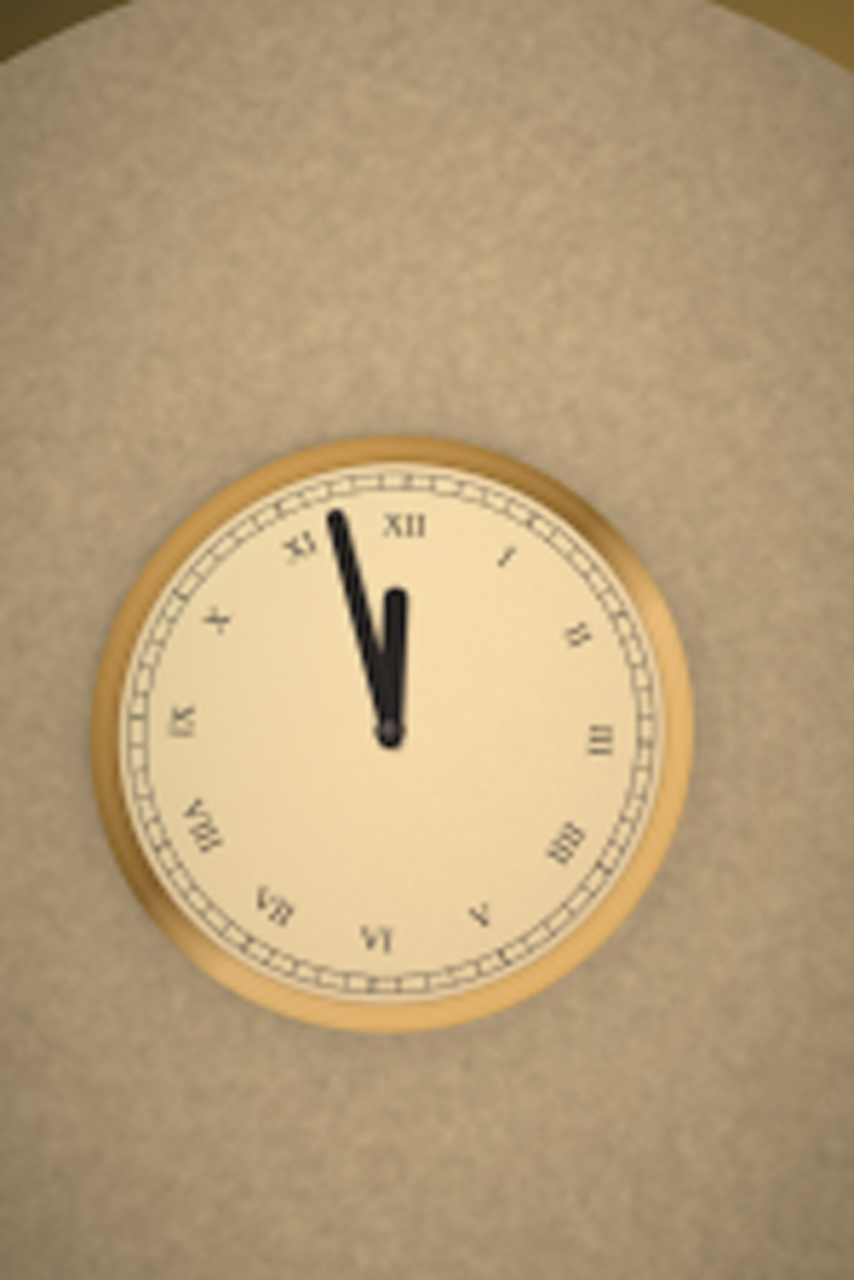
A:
11 h 57 min
